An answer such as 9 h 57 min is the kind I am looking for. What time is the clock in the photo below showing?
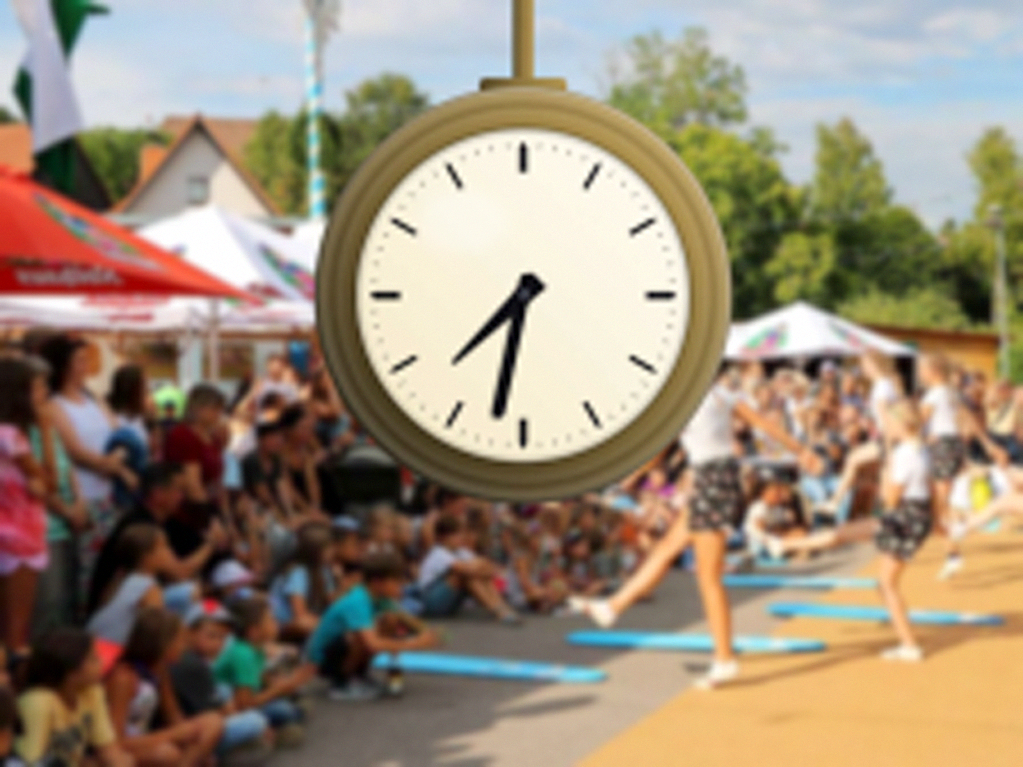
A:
7 h 32 min
